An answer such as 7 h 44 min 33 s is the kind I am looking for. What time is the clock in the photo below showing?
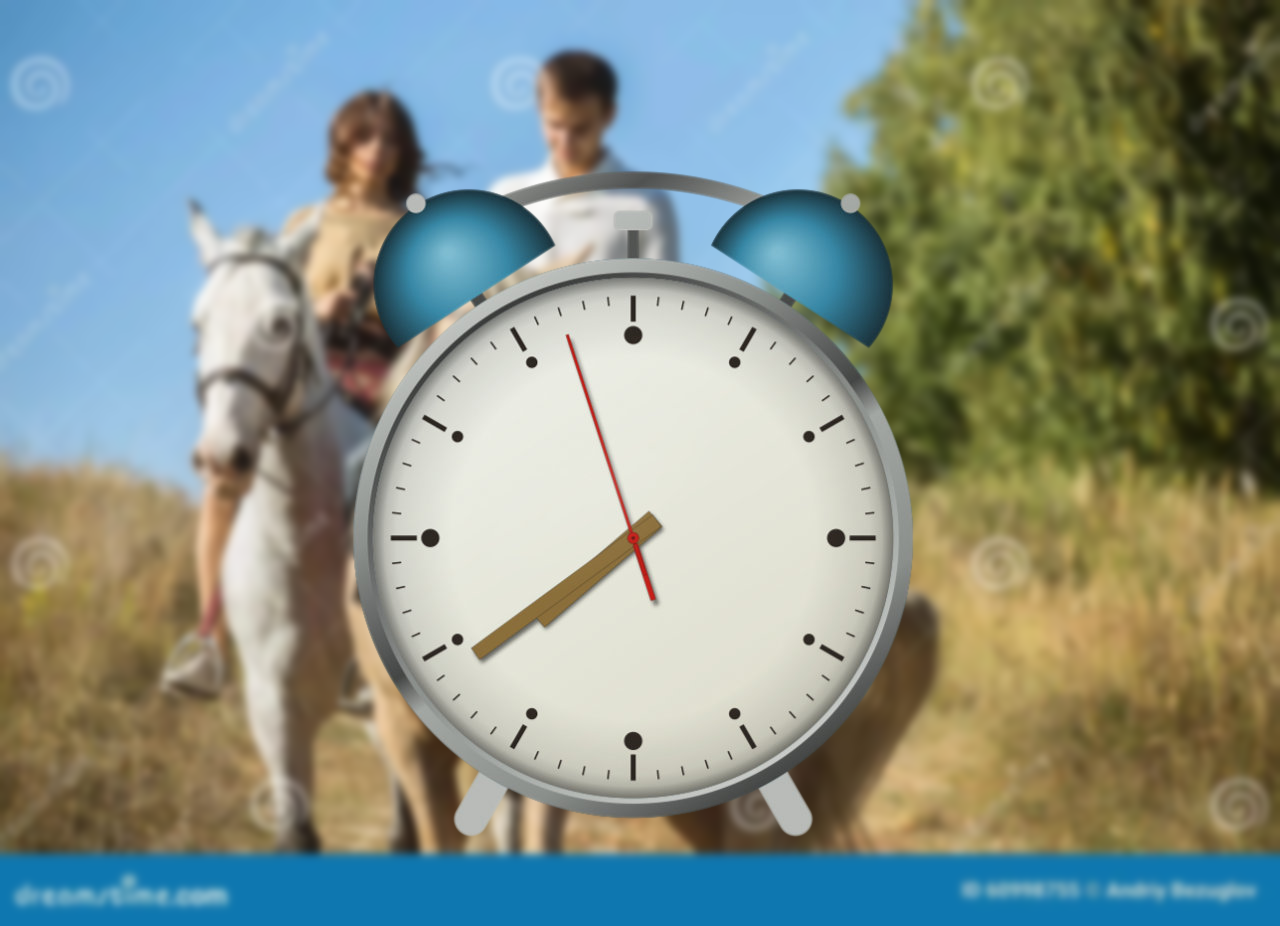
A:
7 h 38 min 57 s
